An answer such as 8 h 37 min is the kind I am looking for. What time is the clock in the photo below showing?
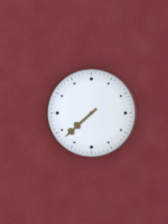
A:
7 h 38 min
